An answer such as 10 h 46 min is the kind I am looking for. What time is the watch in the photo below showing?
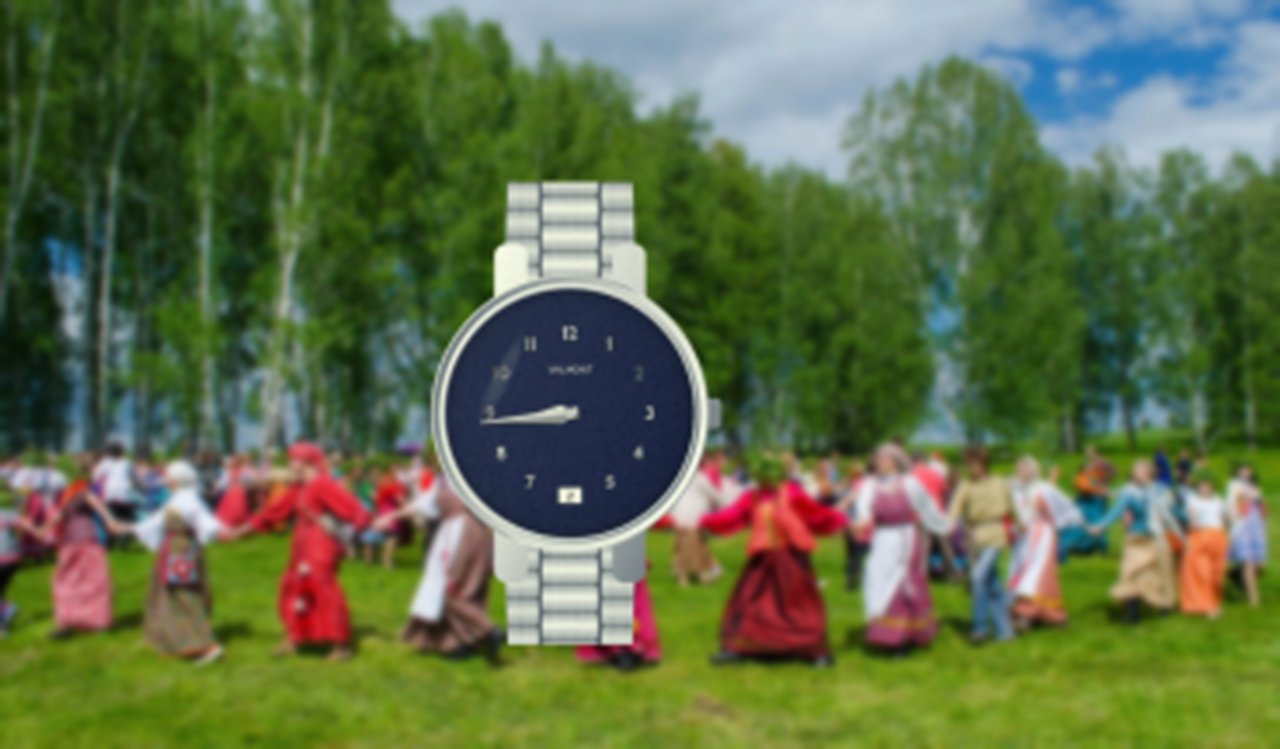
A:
8 h 44 min
